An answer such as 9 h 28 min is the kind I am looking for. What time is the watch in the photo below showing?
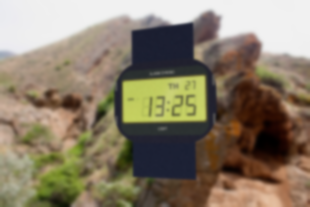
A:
13 h 25 min
